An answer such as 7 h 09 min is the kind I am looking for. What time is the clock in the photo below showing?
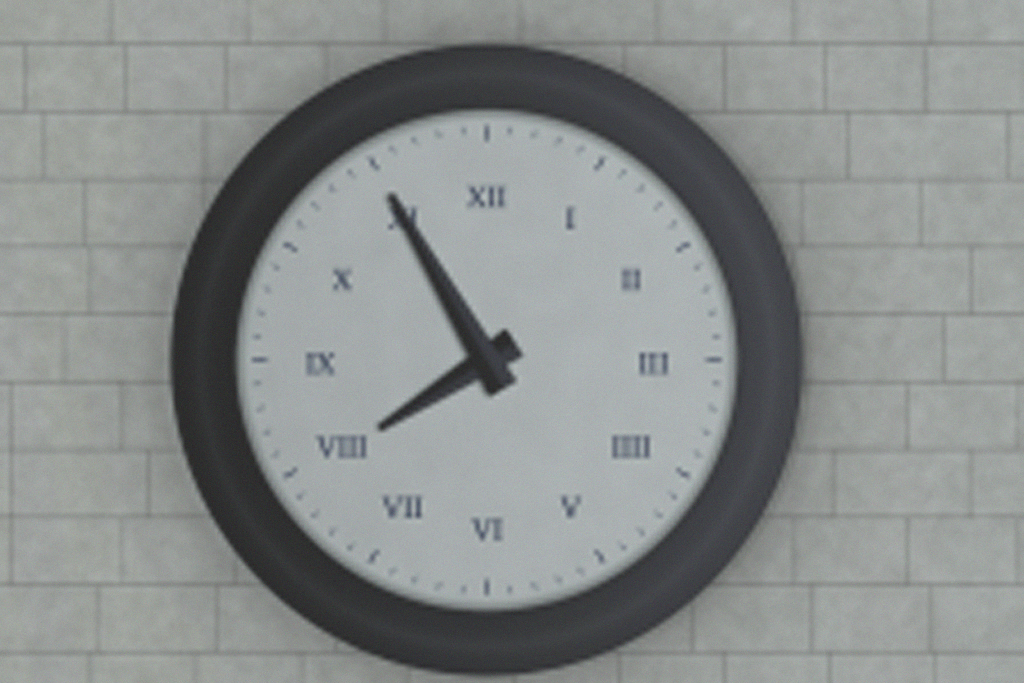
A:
7 h 55 min
